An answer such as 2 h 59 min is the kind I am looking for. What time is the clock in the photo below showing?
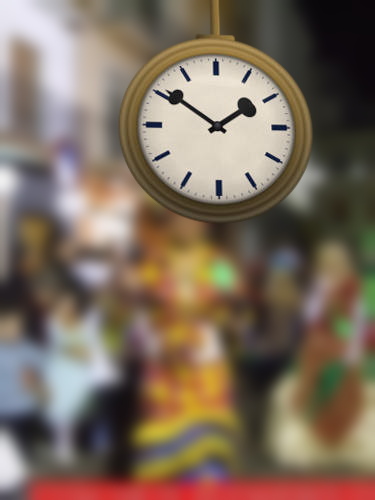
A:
1 h 51 min
